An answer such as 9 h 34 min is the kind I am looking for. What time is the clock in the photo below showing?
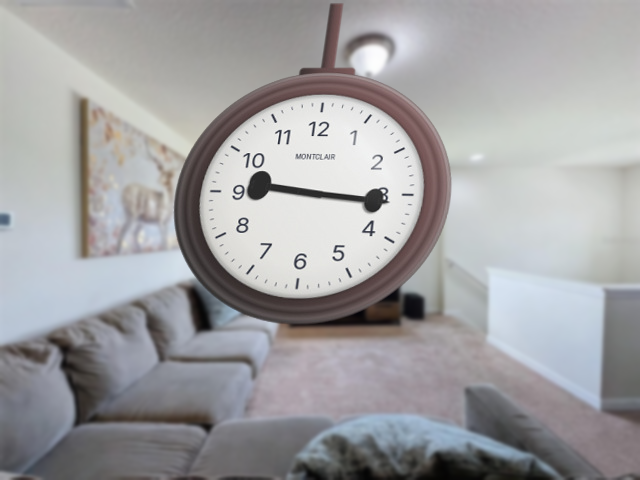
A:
9 h 16 min
